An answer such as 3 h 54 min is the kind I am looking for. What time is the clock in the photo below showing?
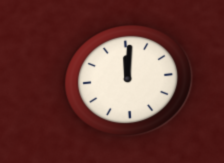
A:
12 h 01 min
